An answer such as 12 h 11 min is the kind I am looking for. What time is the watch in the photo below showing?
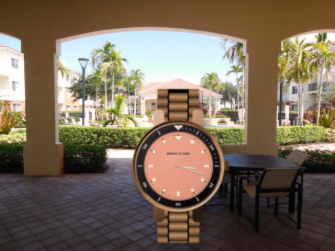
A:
3 h 18 min
